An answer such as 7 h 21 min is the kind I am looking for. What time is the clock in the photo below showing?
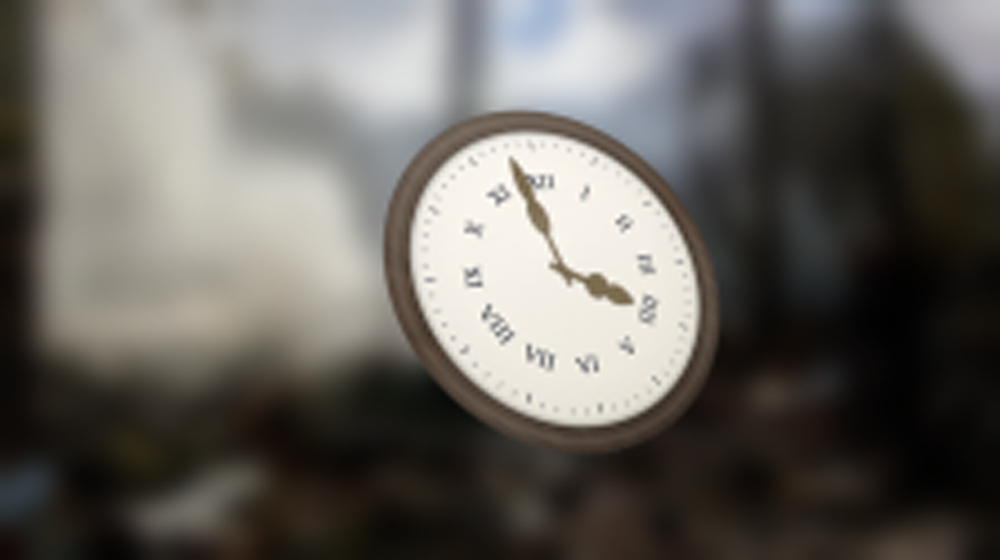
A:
3 h 58 min
